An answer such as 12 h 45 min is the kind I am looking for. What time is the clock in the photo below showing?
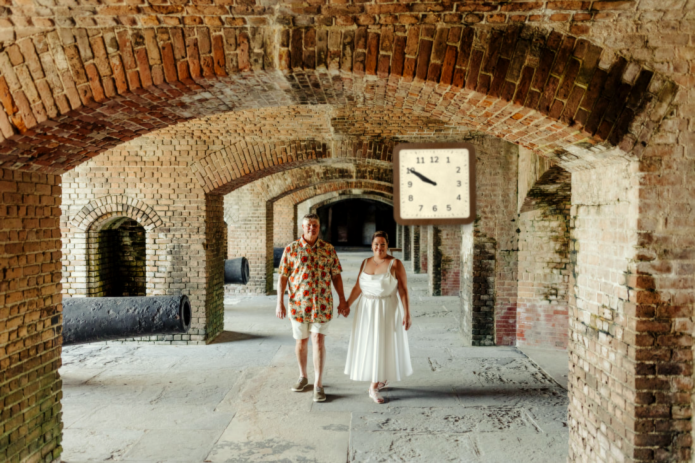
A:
9 h 50 min
